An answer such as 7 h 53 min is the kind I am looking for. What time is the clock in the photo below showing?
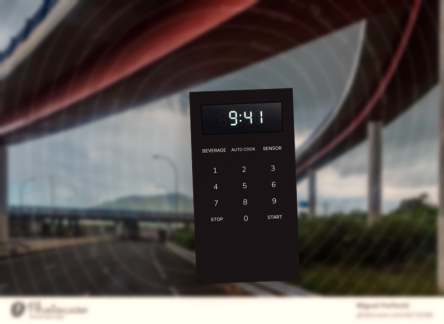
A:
9 h 41 min
